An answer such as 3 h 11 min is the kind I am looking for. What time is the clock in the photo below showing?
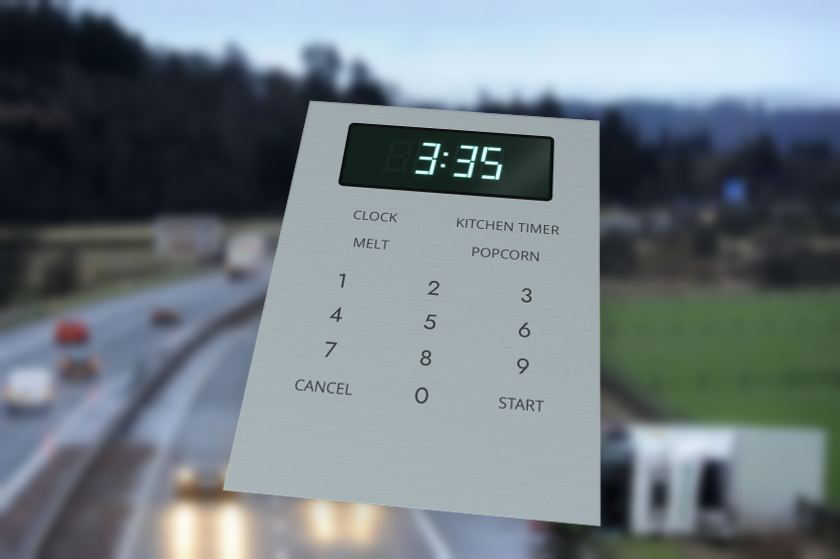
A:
3 h 35 min
